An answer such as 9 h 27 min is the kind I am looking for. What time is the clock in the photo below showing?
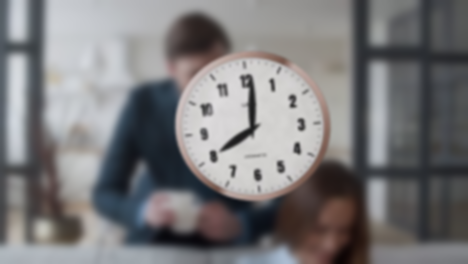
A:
8 h 01 min
